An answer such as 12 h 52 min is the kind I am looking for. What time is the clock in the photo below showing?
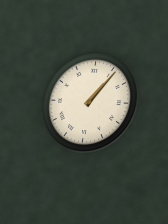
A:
1 h 06 min
